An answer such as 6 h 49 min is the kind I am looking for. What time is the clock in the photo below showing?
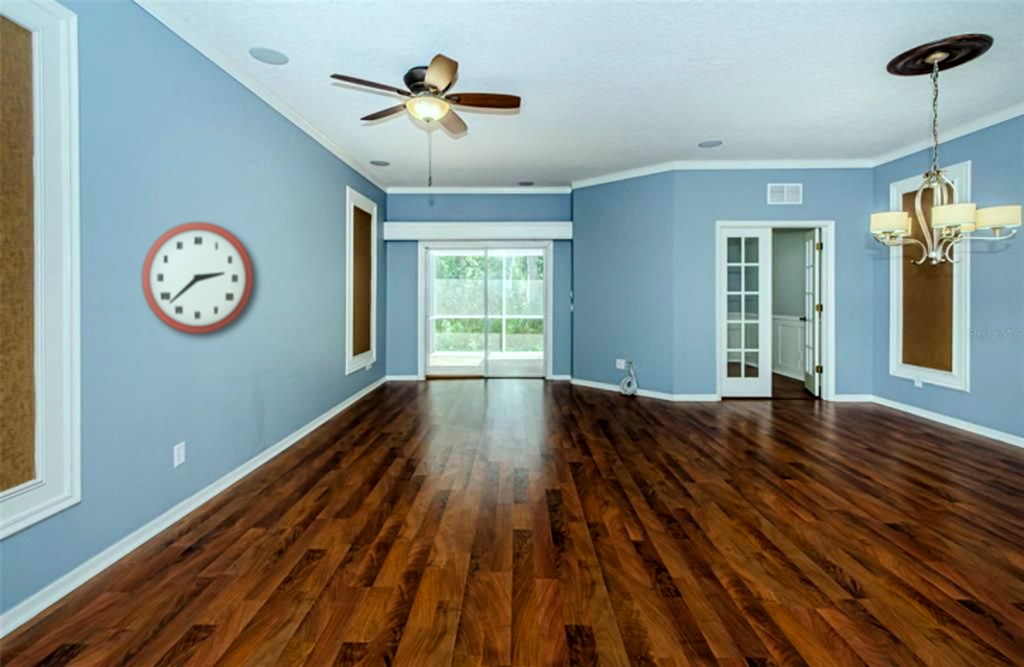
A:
2 h 38 min
